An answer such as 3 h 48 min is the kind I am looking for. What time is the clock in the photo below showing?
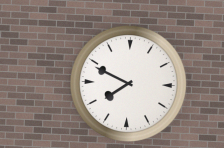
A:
7 h 49 min
